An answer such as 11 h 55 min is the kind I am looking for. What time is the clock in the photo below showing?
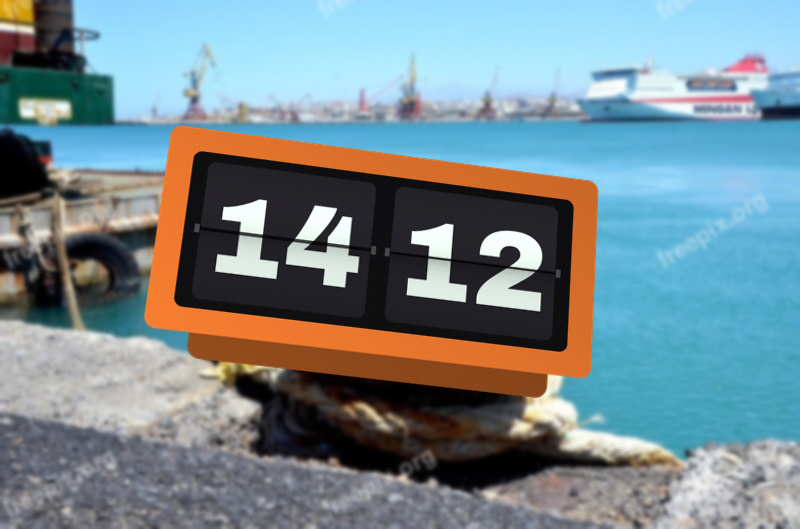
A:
14 h 12 min
